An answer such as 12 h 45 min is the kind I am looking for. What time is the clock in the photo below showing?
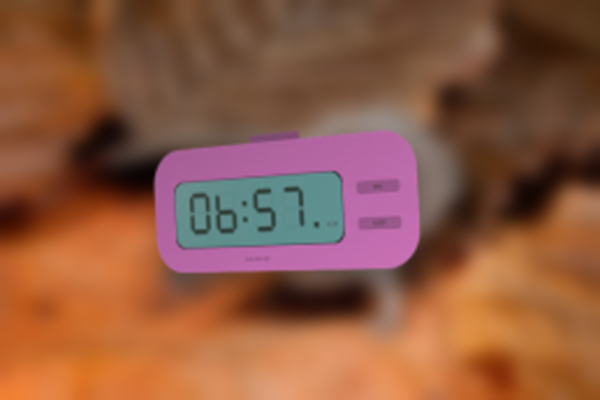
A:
6 h 57 min
